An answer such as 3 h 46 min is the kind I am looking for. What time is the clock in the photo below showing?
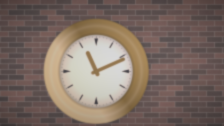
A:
11 h 11 min
